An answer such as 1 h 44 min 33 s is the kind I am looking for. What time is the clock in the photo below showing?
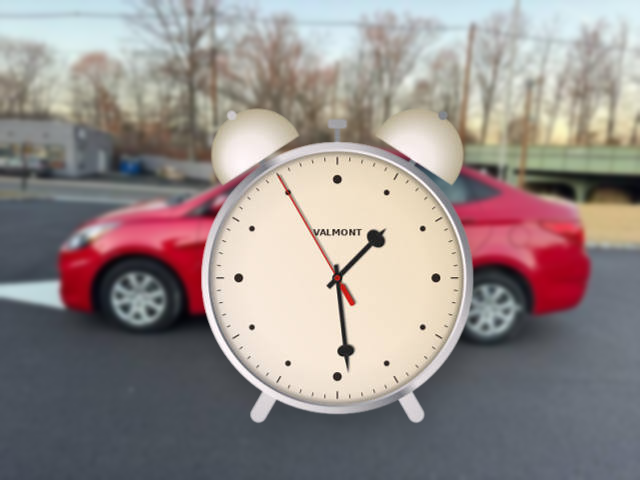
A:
1 h 28 min 55 s
